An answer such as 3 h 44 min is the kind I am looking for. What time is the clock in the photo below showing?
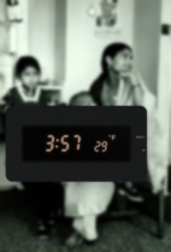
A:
3 h 57 min
